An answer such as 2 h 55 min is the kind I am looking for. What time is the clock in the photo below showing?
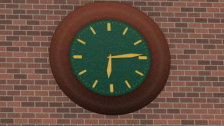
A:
6 h 14 min
